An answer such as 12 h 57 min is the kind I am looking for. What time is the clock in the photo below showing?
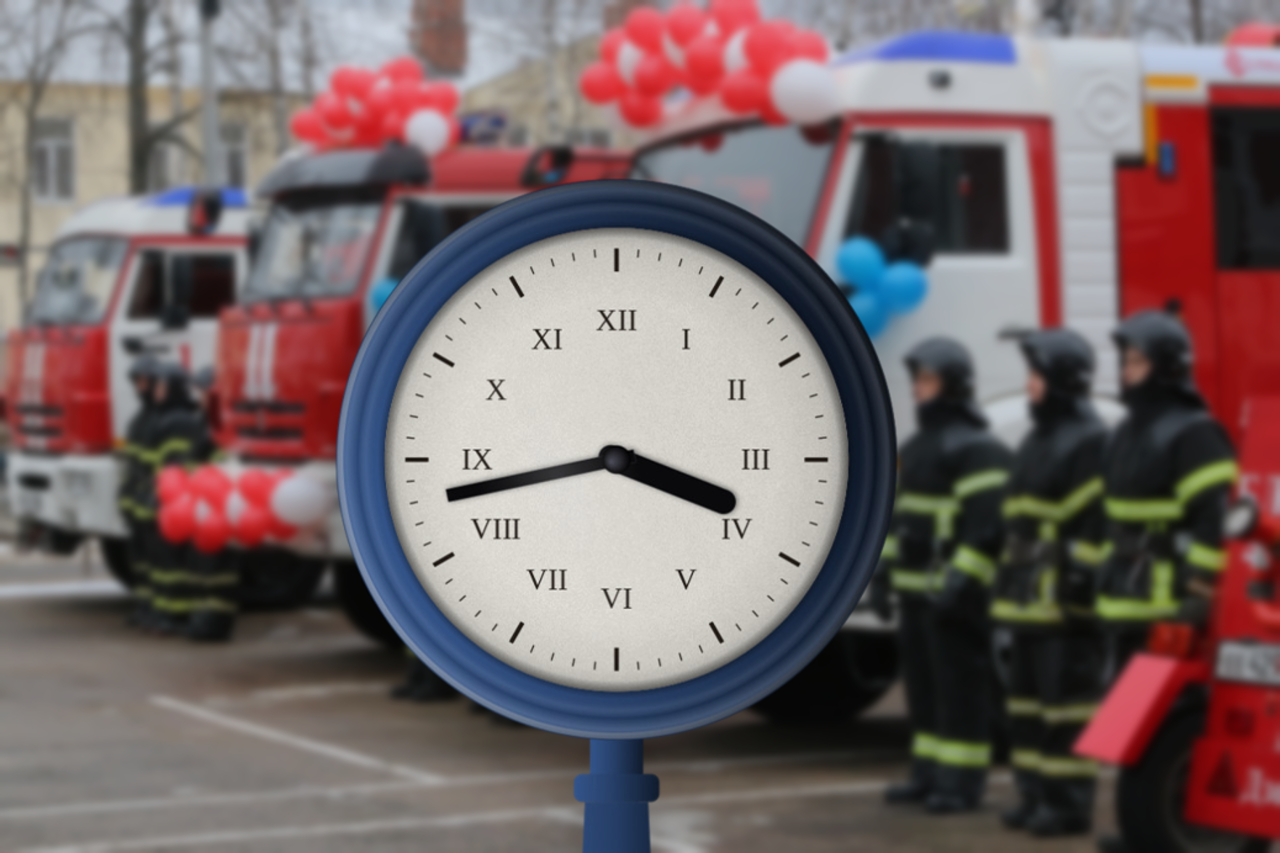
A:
3 h 43 min
